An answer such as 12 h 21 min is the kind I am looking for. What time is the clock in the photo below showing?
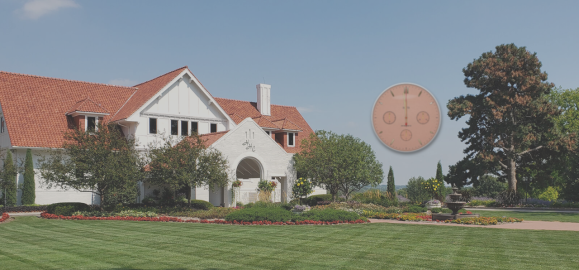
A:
11 h 59 min
